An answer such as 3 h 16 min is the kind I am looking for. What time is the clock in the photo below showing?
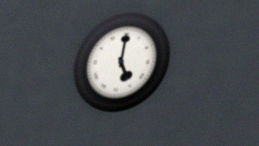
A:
5 h 00 min
